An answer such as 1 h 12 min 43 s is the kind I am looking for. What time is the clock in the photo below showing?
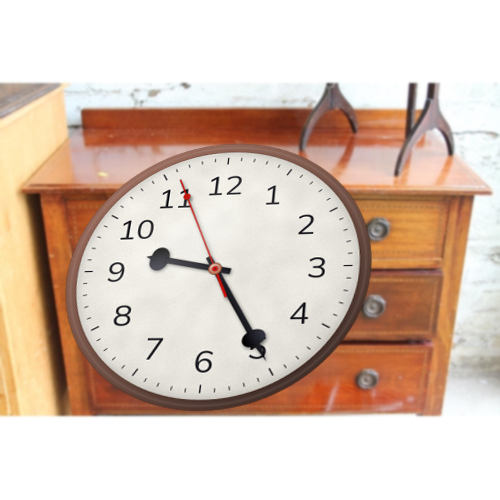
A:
9 h 24 min 56 s
